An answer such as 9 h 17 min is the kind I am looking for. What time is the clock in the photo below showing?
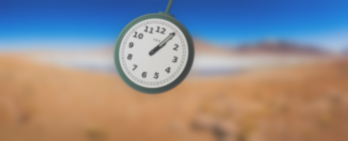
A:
1 h 05 min
